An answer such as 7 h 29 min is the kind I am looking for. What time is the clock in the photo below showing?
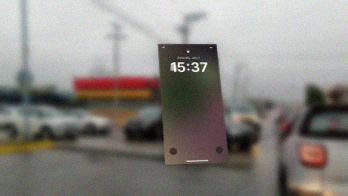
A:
15 h 37 min
